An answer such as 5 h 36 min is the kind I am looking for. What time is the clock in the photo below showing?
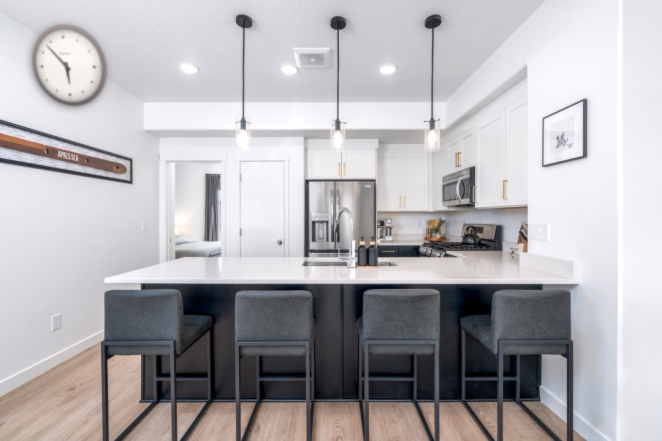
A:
5 h 53 min
